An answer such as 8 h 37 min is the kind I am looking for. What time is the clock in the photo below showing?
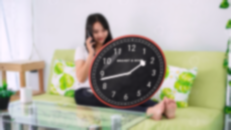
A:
1 h 43 min
